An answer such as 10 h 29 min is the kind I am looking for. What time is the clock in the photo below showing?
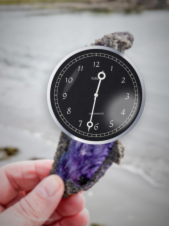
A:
12 h 32 min
